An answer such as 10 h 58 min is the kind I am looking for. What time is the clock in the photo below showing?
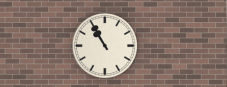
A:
10 h 55 min
